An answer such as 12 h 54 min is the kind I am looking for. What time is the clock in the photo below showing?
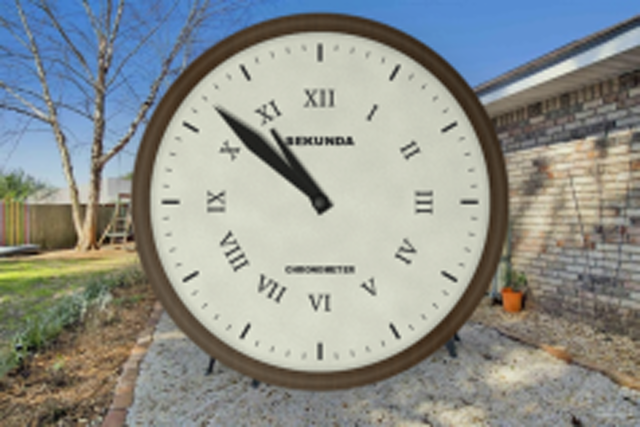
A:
10 h 52 min
